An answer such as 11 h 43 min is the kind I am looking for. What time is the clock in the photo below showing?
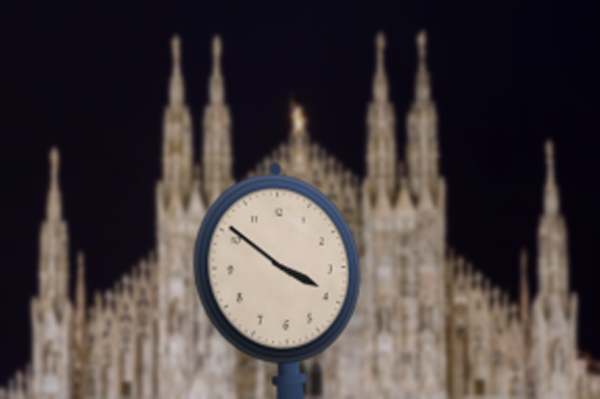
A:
3 h 51 min
